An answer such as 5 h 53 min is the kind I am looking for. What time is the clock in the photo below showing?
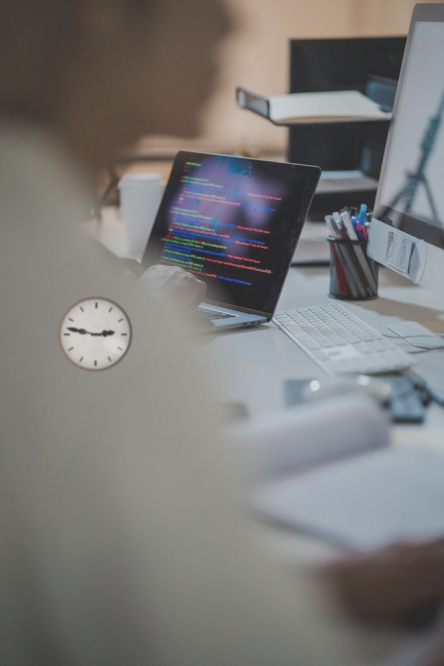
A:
2 h 47 min
